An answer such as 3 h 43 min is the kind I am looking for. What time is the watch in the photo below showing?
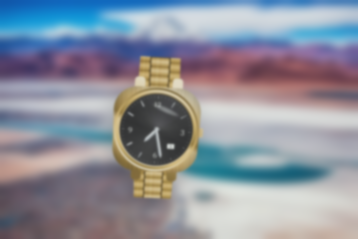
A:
7 h 28 min
